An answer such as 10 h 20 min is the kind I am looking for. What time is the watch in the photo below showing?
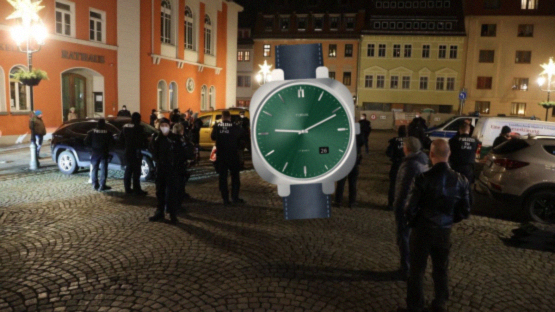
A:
9 h 11 min
